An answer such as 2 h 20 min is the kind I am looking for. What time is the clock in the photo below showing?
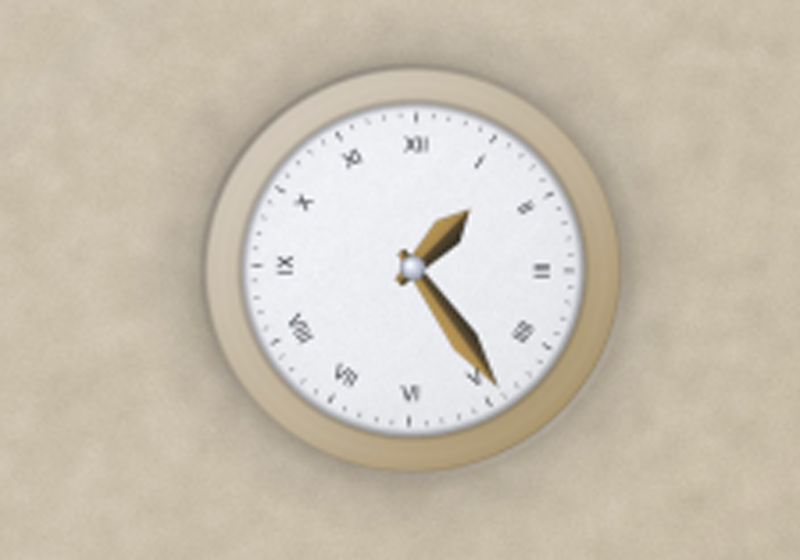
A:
1 h 24 min
